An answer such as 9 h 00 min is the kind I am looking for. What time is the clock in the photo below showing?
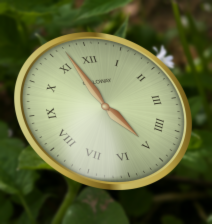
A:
4 h 57 min
